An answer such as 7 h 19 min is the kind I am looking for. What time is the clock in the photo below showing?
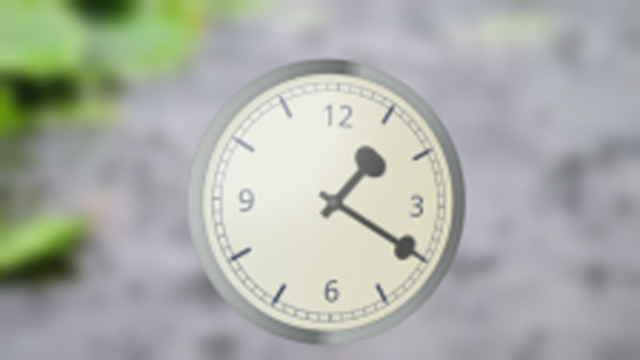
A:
1 h 20 min
